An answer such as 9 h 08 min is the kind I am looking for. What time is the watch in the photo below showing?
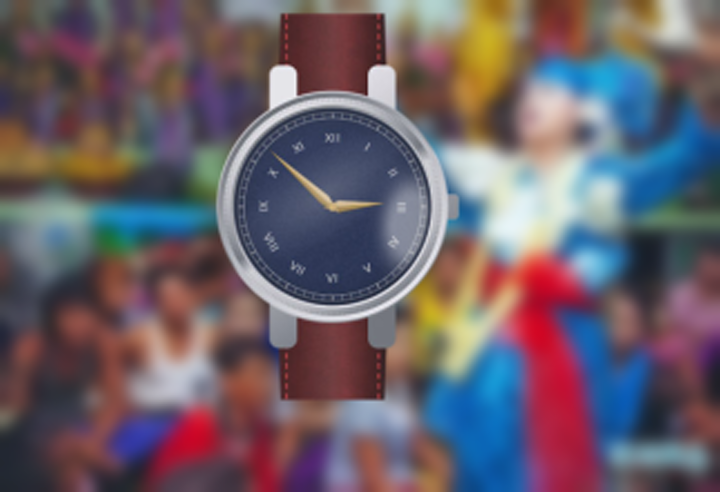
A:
2 h 52 min
